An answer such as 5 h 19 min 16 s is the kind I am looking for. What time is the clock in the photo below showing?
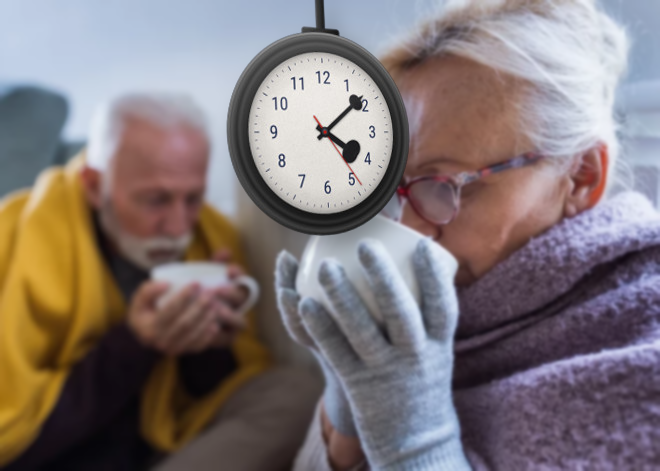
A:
4 h 08 min 24 s
